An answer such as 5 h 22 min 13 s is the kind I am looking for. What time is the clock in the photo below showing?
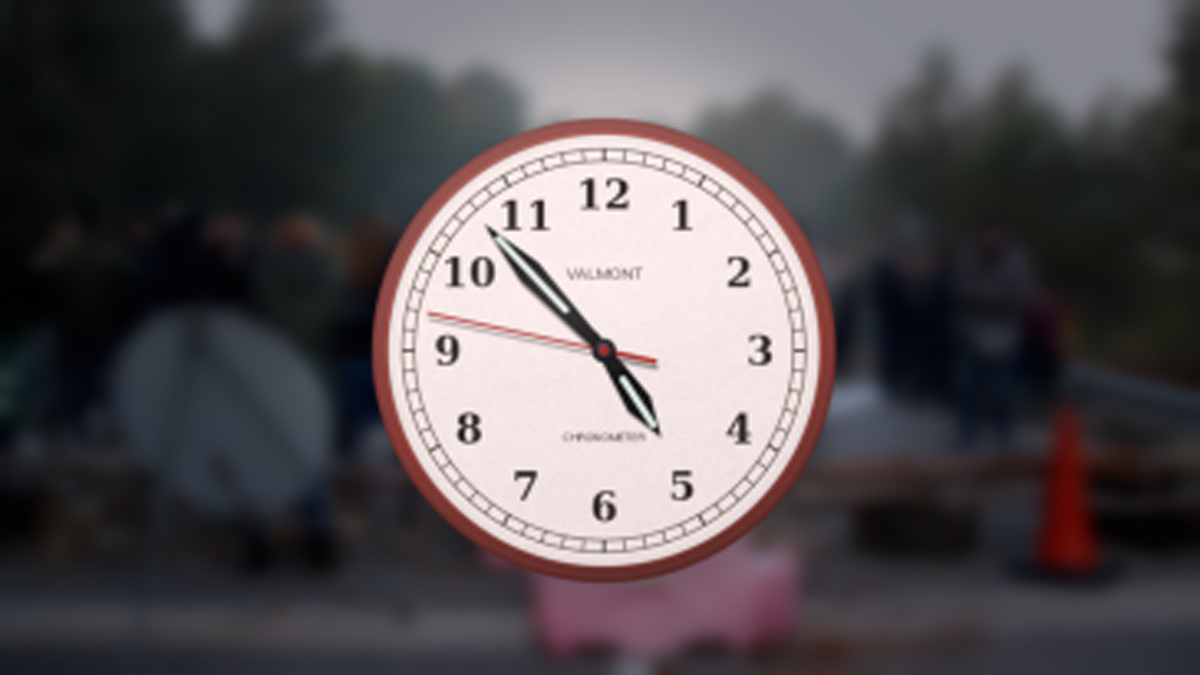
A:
4 h 52 min 47 s
